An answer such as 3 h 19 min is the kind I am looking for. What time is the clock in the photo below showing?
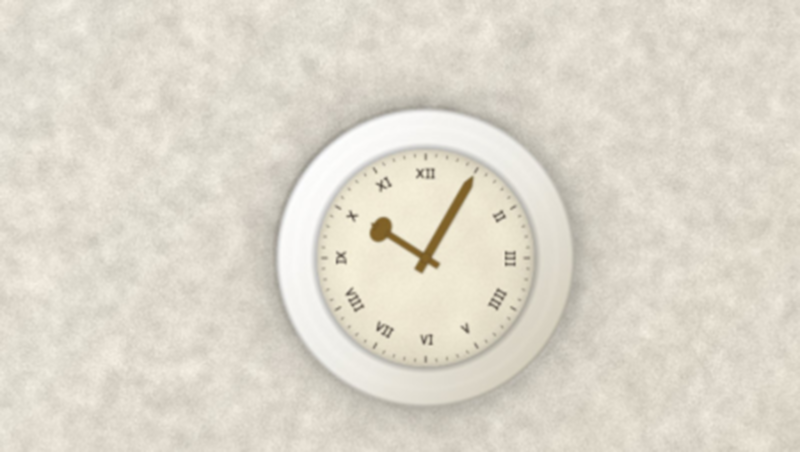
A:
10 h 05 min
